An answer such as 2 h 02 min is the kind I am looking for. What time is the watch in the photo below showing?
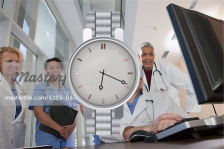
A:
6 h 19 min
